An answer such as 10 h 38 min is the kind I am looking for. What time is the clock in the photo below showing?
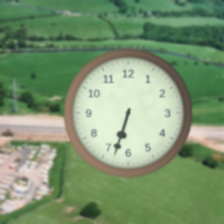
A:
6 h 33 min
